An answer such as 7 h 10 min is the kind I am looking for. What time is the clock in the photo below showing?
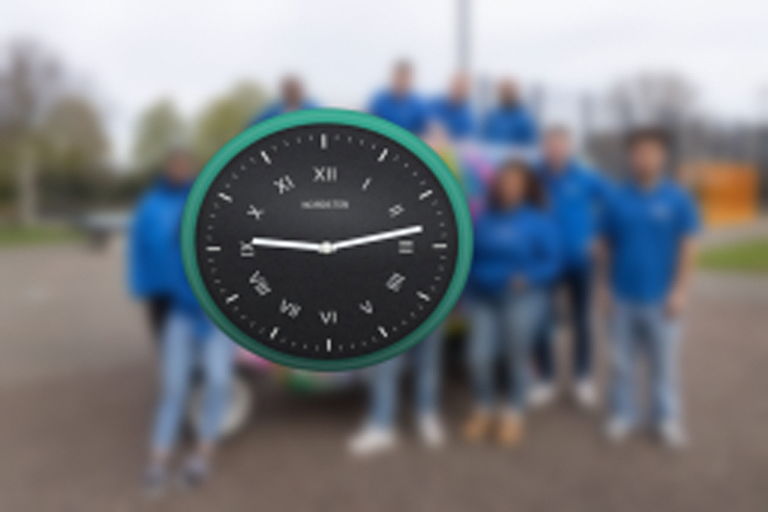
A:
9 h 13 min
